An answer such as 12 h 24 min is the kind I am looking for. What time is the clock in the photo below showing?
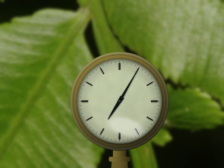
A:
7 h 05 min
